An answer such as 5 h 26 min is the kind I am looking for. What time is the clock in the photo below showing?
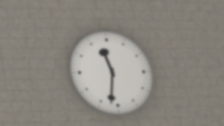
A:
11 h 32 min
